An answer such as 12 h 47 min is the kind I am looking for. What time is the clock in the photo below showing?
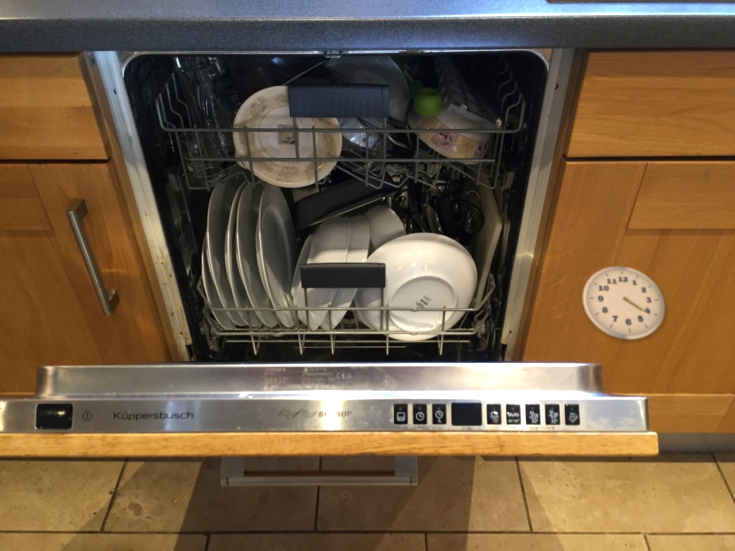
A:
4 h 21 min
